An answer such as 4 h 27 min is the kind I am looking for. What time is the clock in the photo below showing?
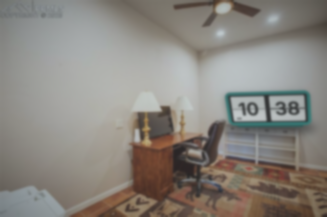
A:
10 h 38 min
